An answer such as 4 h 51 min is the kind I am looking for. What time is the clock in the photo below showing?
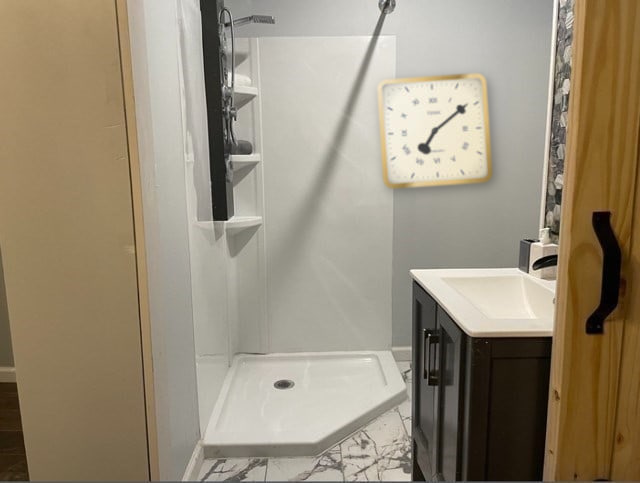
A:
7 h 09 min
